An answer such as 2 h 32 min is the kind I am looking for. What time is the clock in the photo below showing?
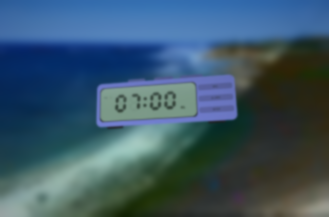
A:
7 h 00 min
